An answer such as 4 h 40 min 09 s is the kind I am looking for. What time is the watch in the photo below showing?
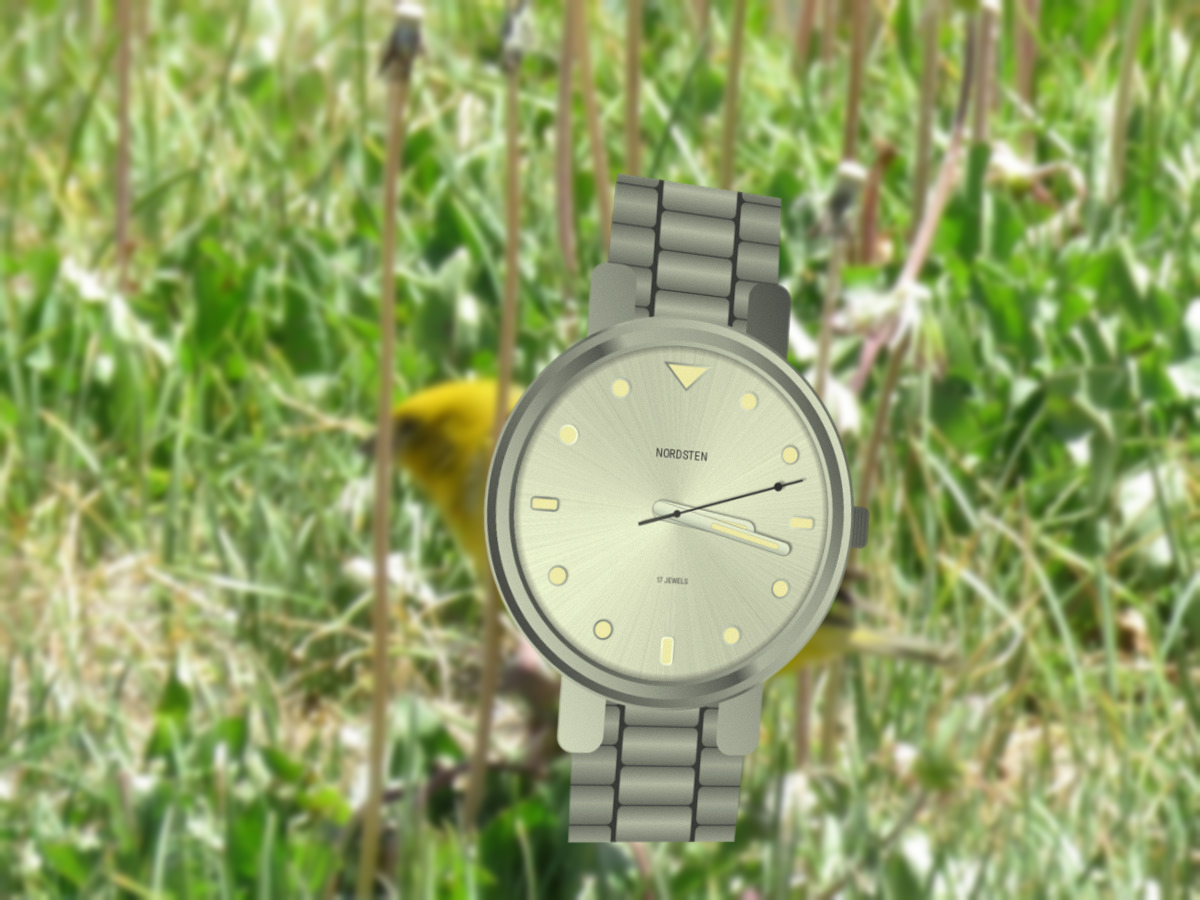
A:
3 h 17 min 12 s
